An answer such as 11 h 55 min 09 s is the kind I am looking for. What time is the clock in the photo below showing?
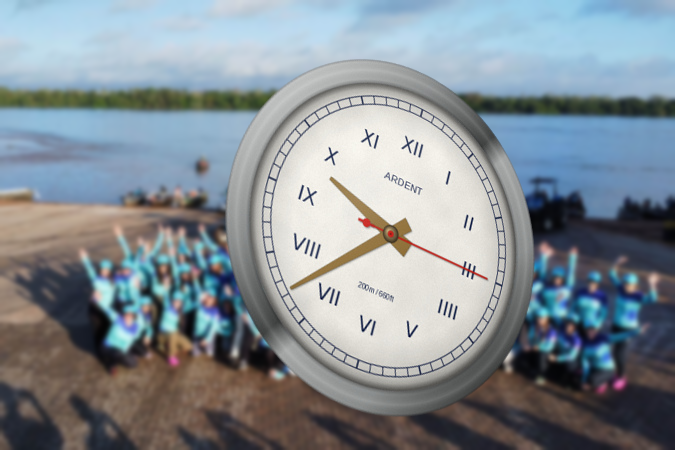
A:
9 h 37 min 15 s
